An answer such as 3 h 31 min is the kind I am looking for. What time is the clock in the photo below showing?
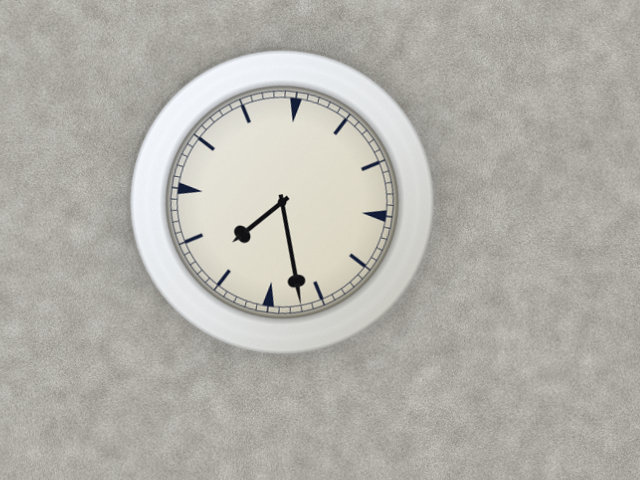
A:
7 h 27 min
